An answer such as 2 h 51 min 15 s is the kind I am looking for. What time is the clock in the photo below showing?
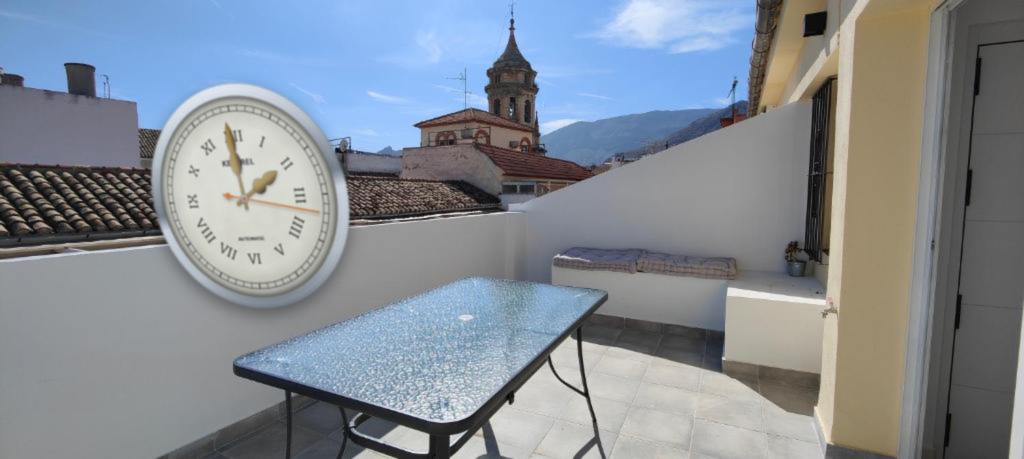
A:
1 h 59 min 17 s
